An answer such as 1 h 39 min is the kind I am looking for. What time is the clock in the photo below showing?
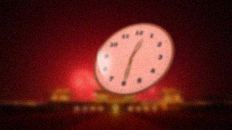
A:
12 h 30 min
